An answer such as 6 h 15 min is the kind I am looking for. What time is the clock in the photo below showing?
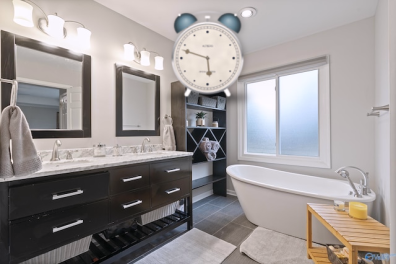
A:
5 h 48 min
